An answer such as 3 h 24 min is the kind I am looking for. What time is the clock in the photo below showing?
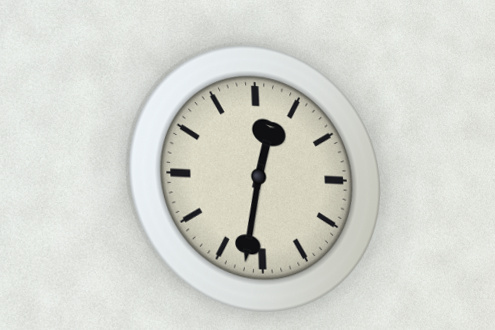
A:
12 h 32 min
